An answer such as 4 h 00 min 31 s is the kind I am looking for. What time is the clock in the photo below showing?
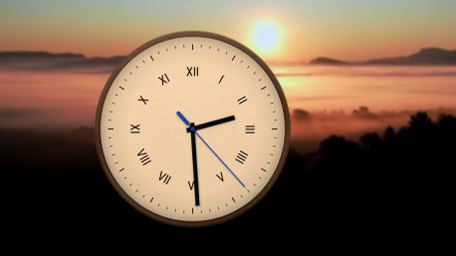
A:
2 h 29 min 23 s
